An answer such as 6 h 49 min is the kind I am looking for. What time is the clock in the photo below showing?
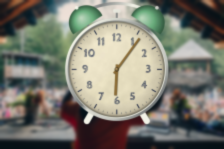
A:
6 h 06 min
